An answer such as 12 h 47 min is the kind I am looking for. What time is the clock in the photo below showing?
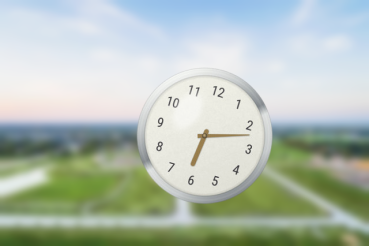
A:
6 h 12 min
